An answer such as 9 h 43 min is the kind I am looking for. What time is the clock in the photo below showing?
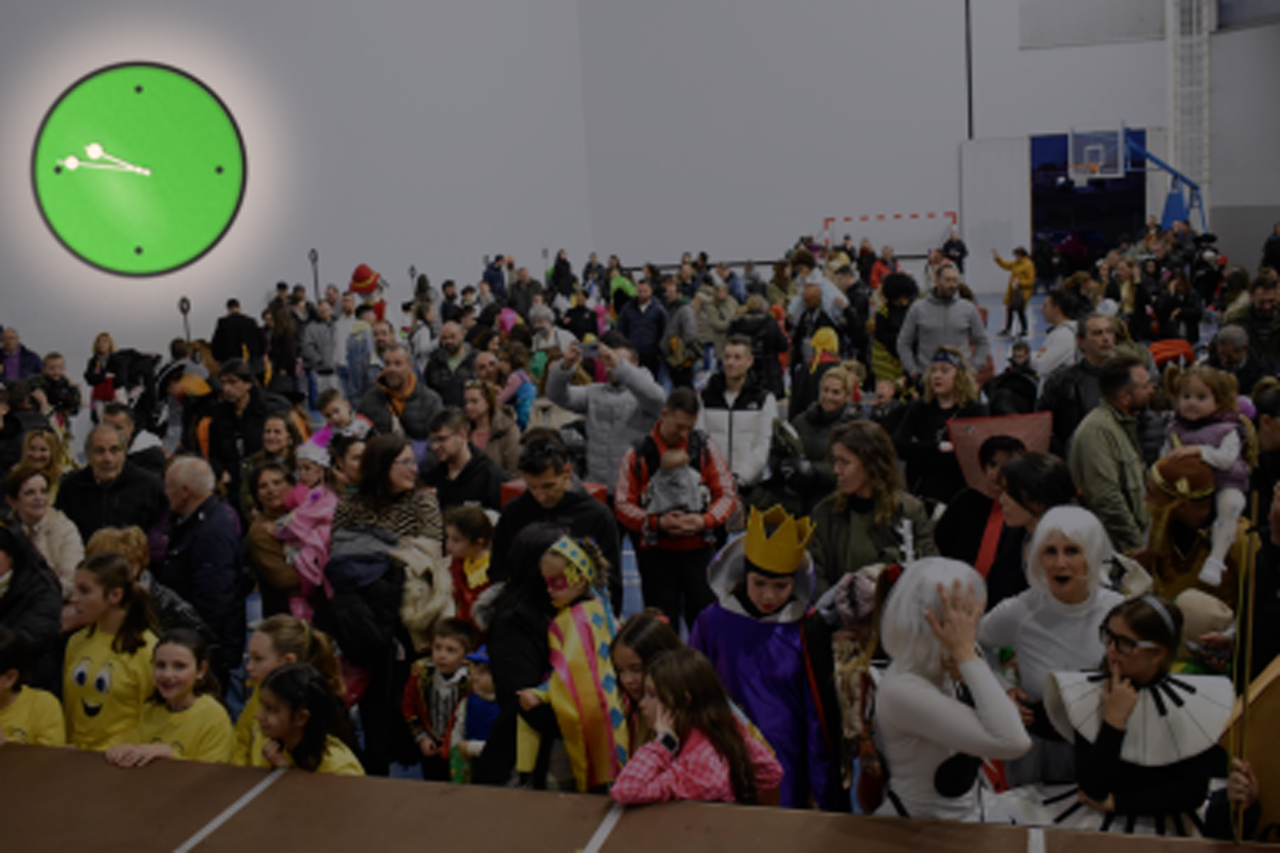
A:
9 h 46 min
